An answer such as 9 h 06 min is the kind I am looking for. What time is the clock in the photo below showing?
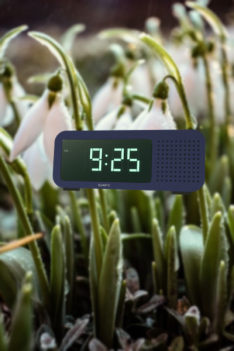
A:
9 h 25 min
